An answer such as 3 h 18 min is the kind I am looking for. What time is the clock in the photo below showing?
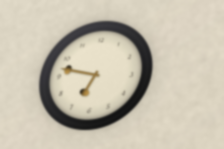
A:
6 h 47 min
